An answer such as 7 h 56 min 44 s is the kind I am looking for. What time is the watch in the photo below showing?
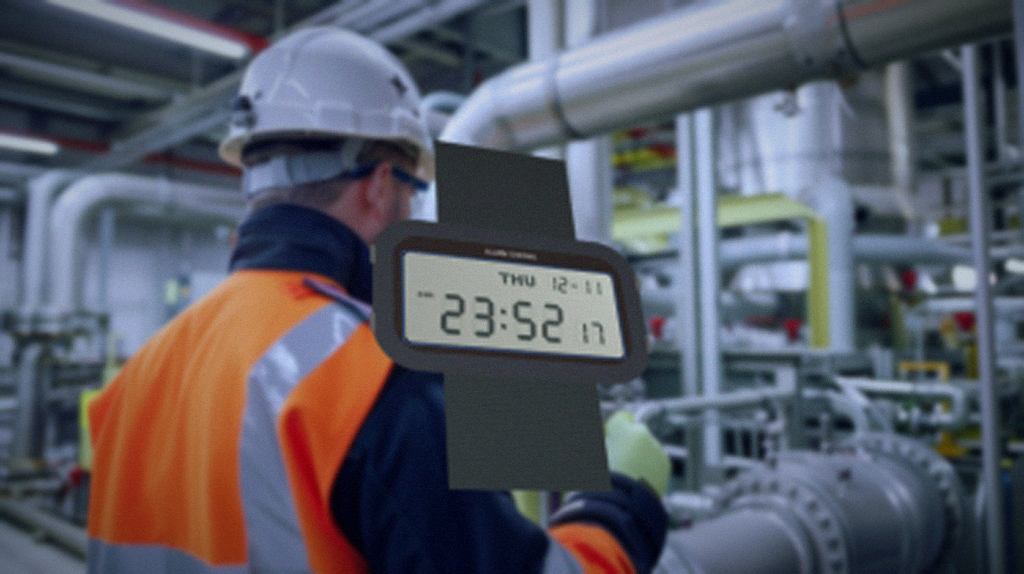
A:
23 h 52 min 17 s
